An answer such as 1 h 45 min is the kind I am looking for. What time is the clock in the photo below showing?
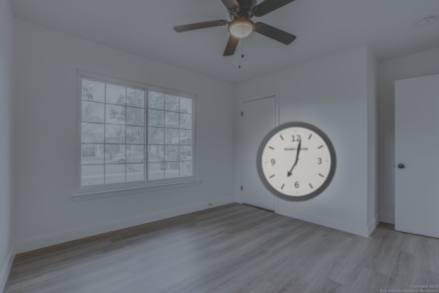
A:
7 h 02 min
